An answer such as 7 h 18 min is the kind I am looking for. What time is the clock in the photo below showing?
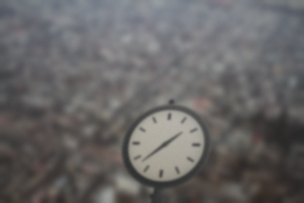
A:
1 h 38 min
